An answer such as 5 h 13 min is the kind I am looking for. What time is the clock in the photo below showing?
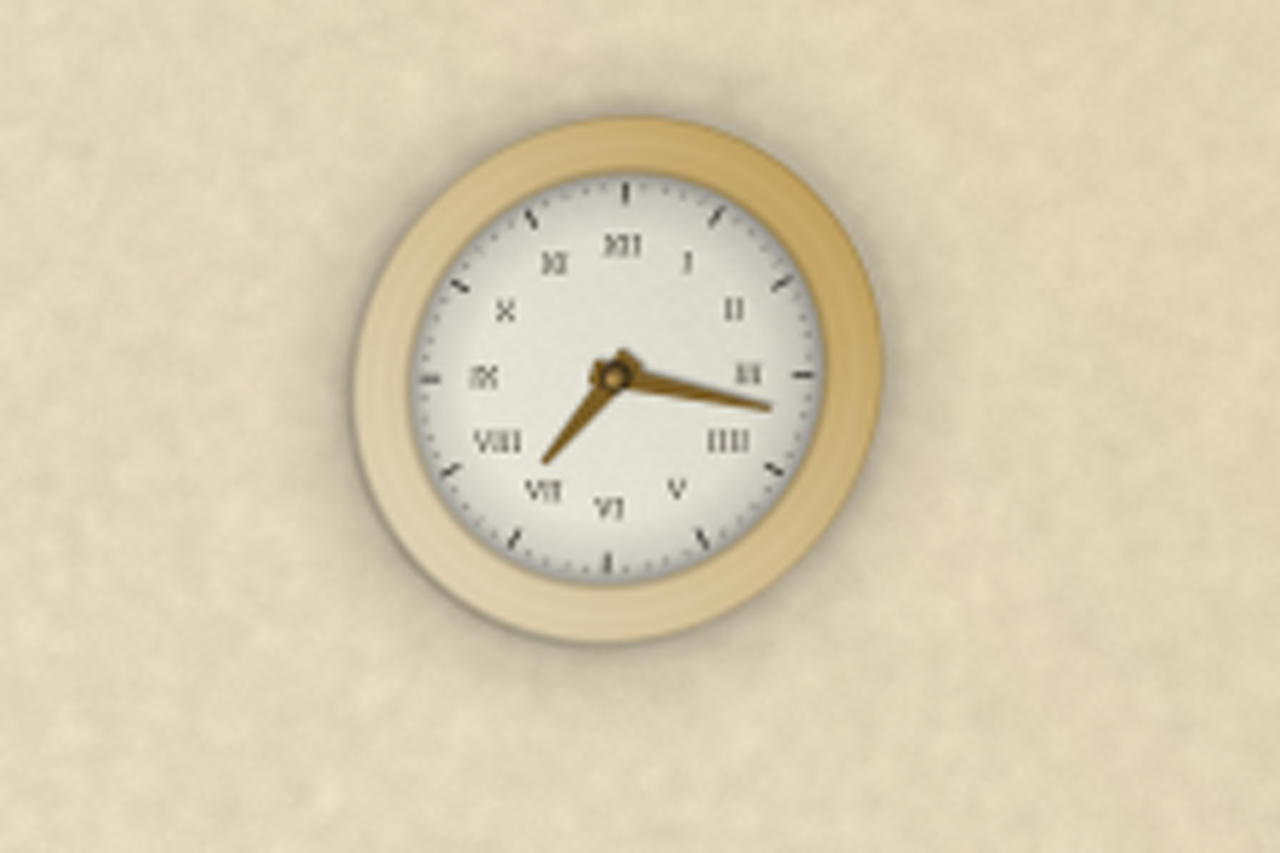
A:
7 h 17 min
